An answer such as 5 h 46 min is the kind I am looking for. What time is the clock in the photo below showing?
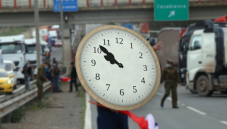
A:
9 h 52 min
